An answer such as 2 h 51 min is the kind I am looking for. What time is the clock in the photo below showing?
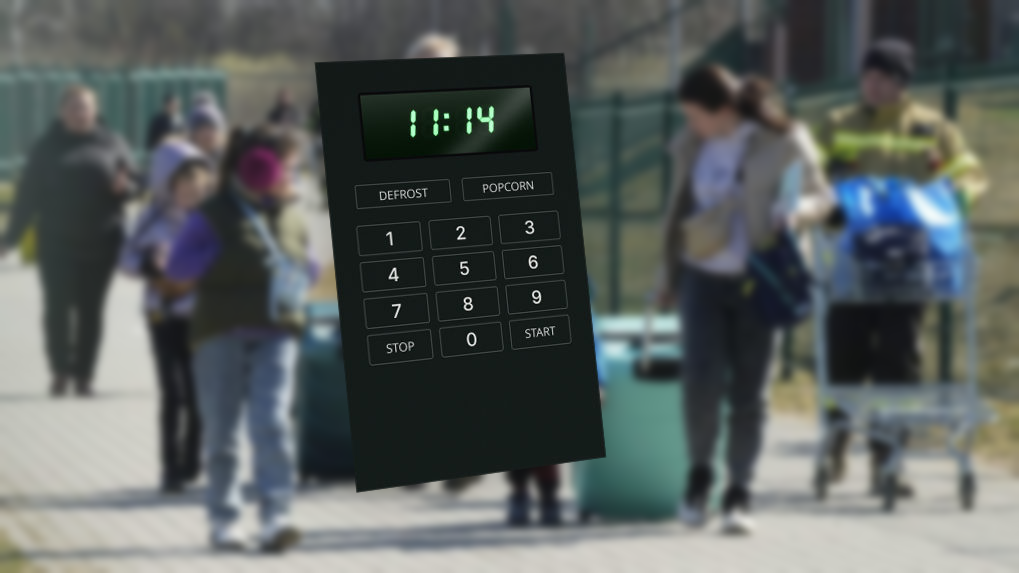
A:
11 h 14 min
